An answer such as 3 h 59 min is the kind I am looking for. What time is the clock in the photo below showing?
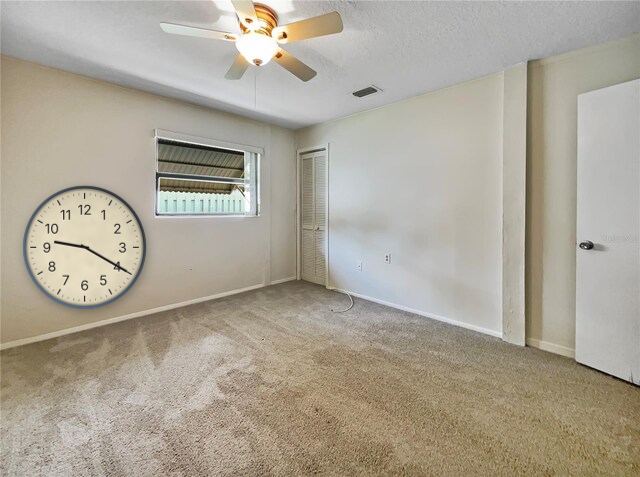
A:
9 h 20 min
